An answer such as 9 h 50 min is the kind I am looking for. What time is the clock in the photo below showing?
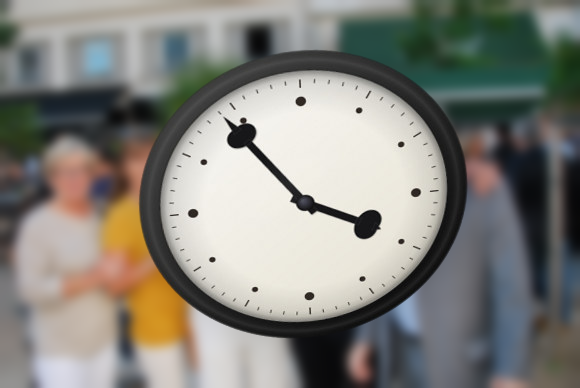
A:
3 h 54 min
